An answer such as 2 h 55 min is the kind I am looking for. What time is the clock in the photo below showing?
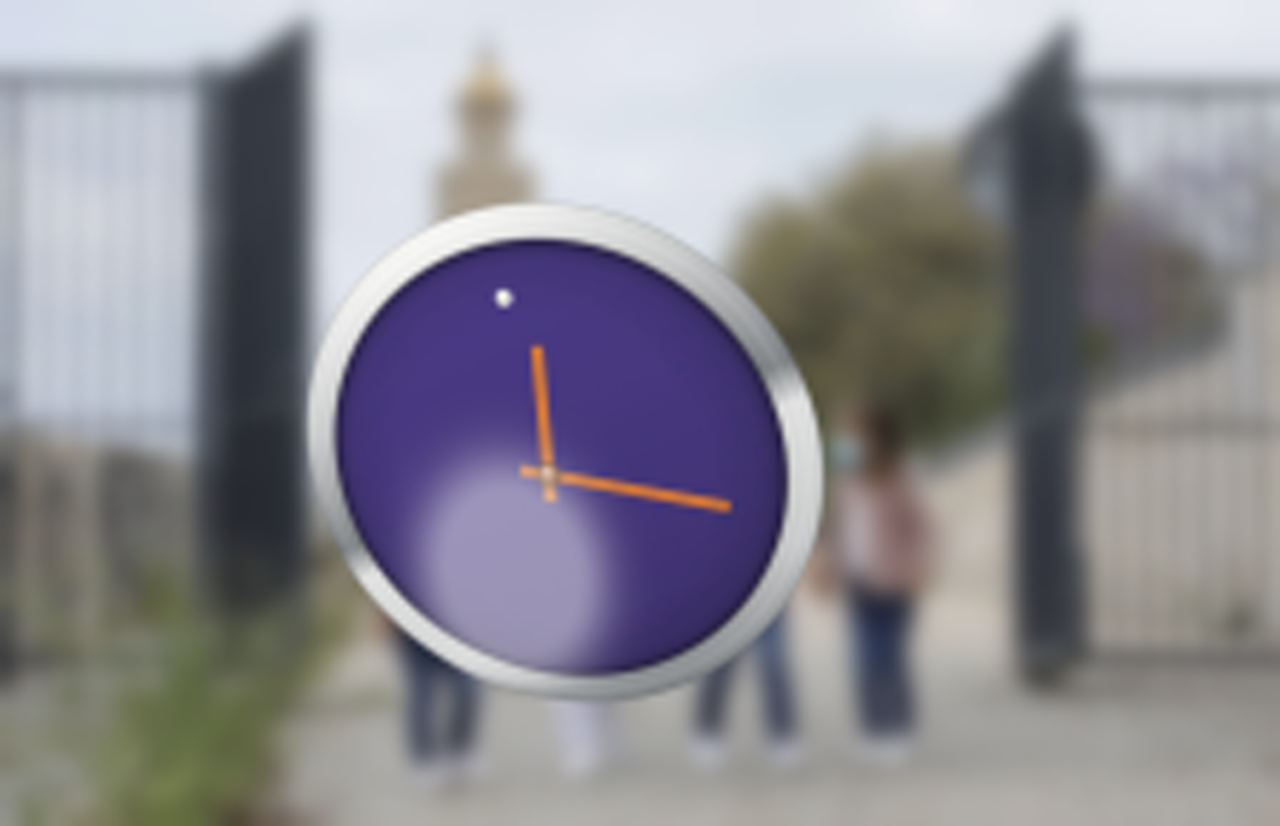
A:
12 h 18 min
